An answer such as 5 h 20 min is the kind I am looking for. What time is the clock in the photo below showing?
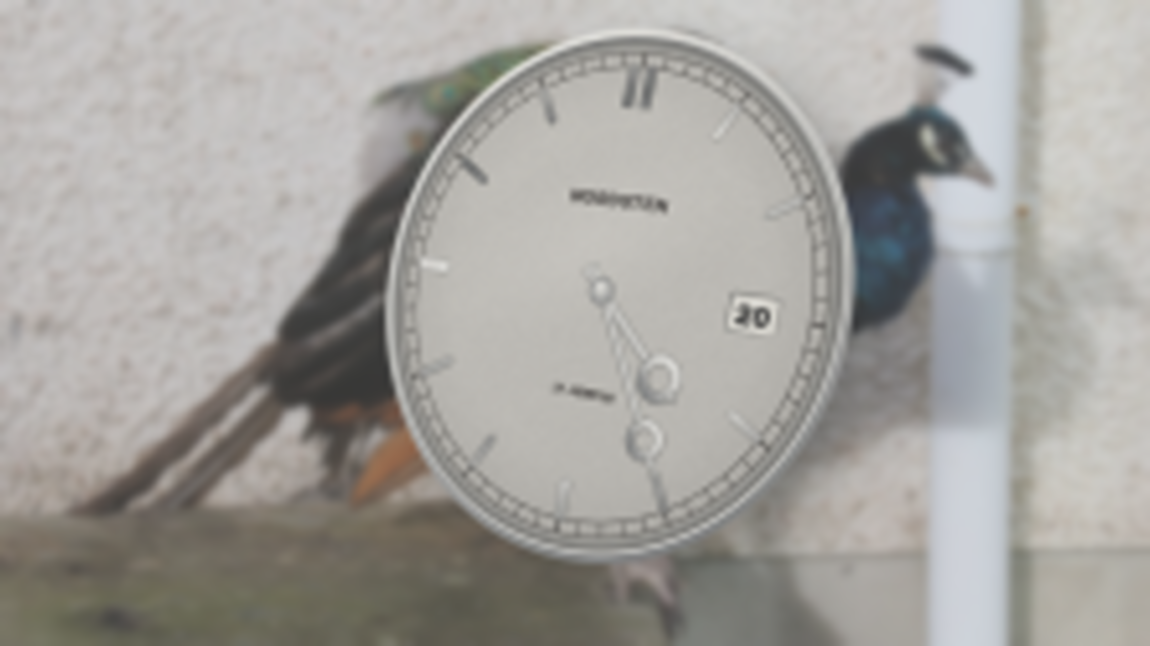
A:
4 h 25 min
